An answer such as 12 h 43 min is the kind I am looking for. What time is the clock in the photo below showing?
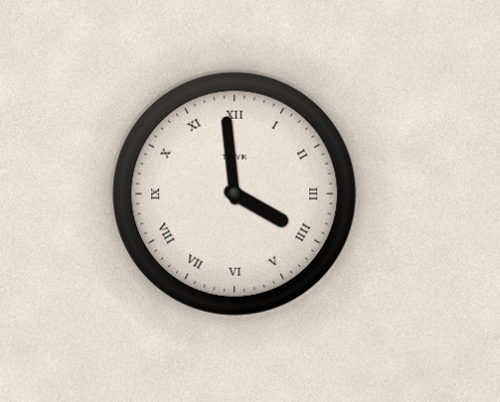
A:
3 h 59 min
